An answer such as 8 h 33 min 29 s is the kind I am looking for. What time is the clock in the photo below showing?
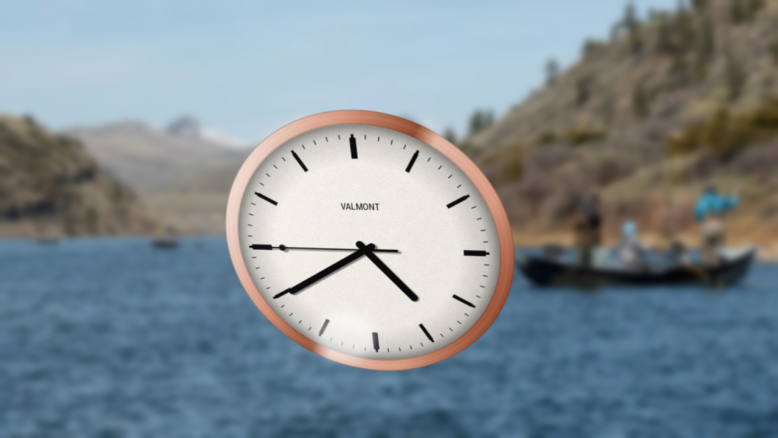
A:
4 h 39 min 45 s
